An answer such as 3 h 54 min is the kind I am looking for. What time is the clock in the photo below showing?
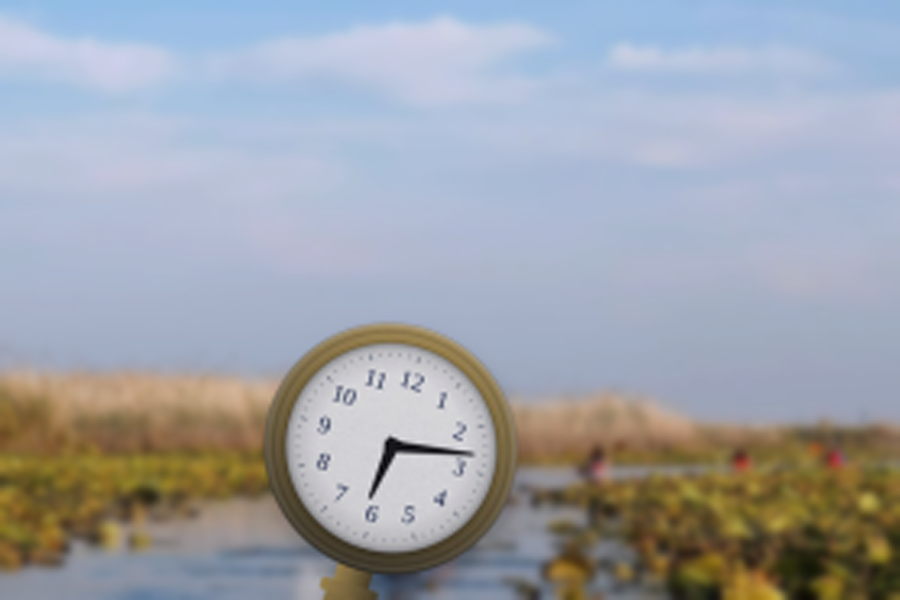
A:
6 h 13 min
